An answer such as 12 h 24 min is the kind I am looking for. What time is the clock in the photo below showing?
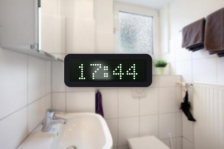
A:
17 h 44 min
